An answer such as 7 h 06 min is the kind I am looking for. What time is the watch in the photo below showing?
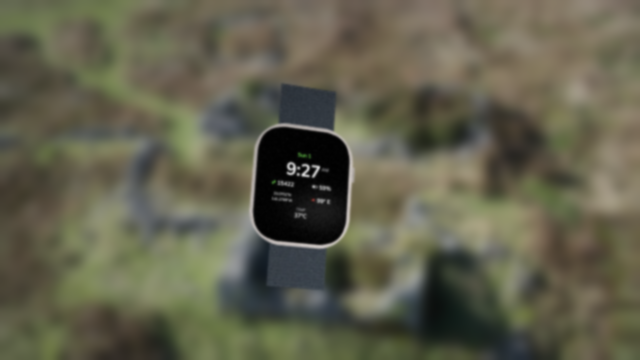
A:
9 h 27 min
